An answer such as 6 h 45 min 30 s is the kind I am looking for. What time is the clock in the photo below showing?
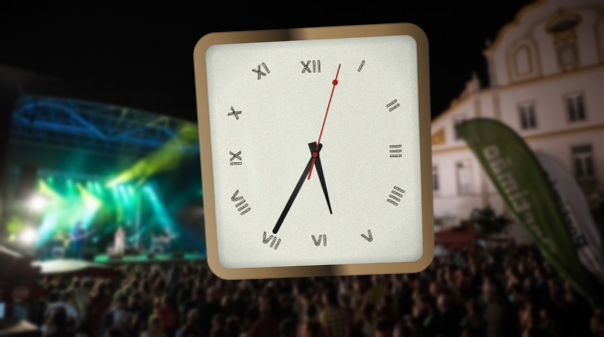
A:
5 h 35 min 03 s
